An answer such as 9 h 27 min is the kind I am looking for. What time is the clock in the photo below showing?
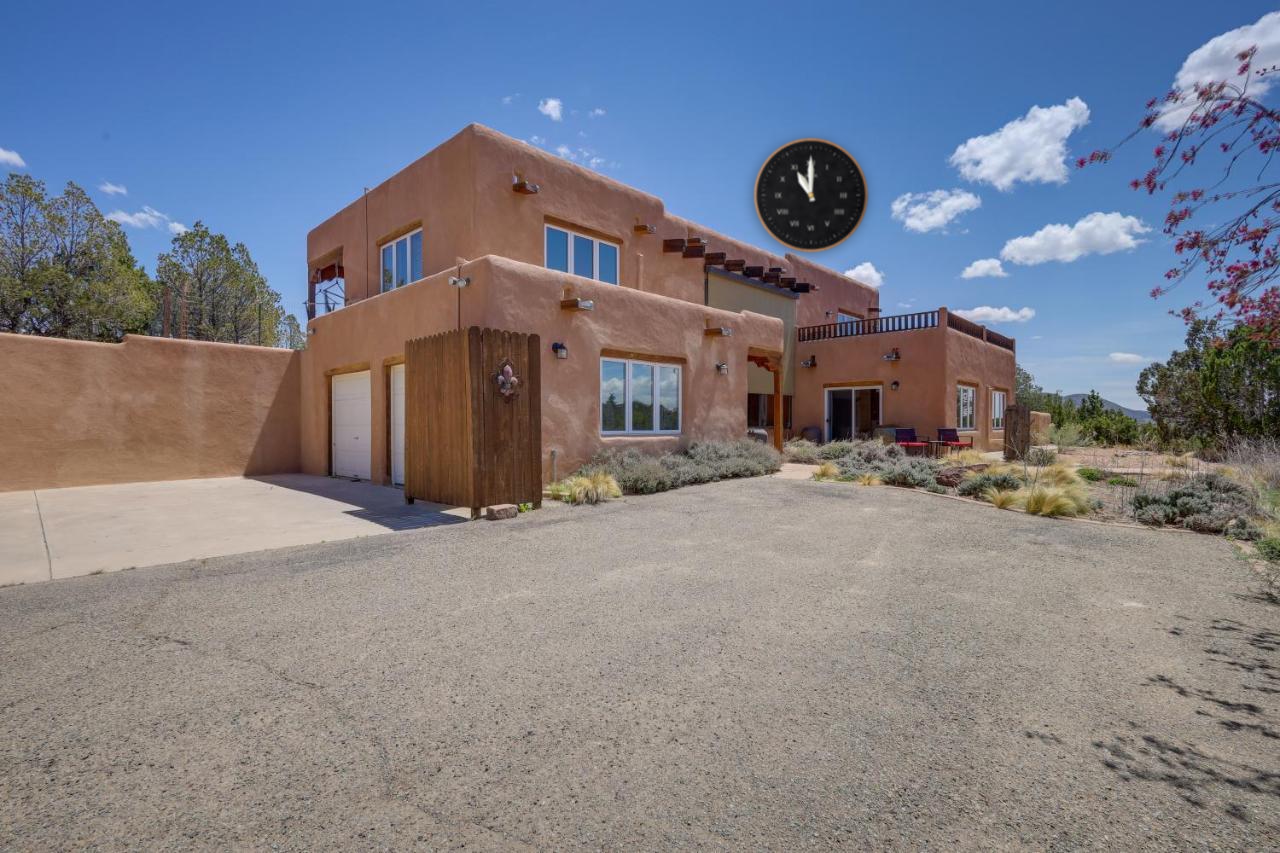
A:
11 h 00 min
